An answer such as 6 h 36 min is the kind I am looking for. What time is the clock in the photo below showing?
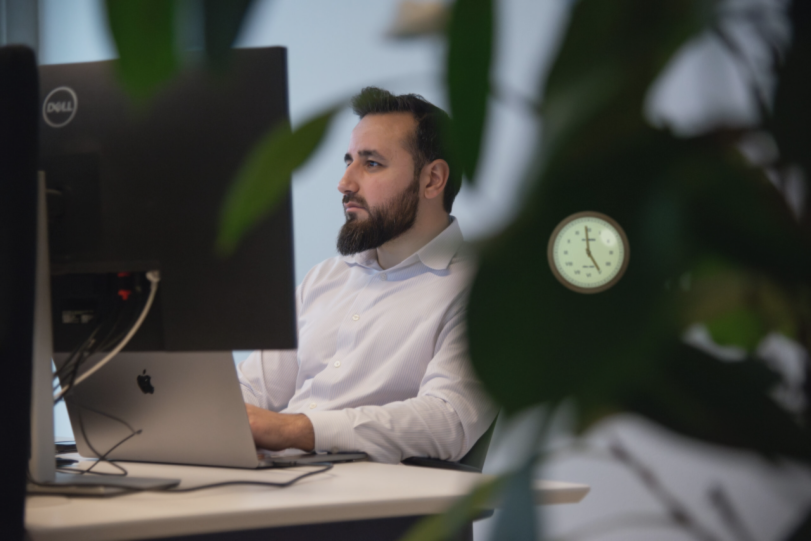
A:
4 h 59 min
